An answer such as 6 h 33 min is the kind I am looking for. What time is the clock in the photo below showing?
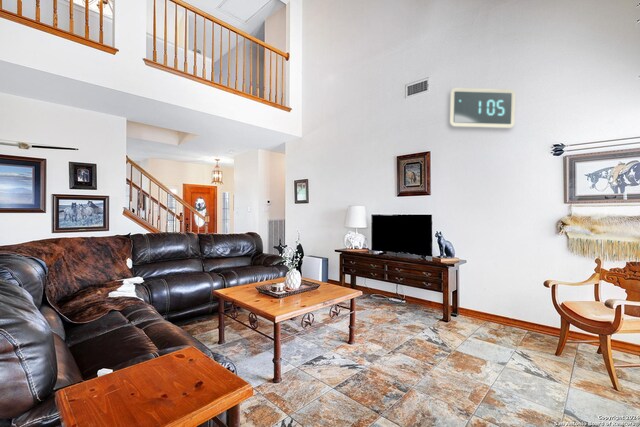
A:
1 h 05 min
